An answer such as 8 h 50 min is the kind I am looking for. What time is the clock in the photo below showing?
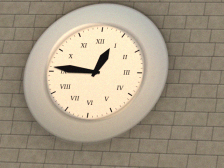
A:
12 h 46 min
